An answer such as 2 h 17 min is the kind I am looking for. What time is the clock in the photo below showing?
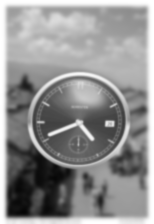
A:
4 h 41 min
